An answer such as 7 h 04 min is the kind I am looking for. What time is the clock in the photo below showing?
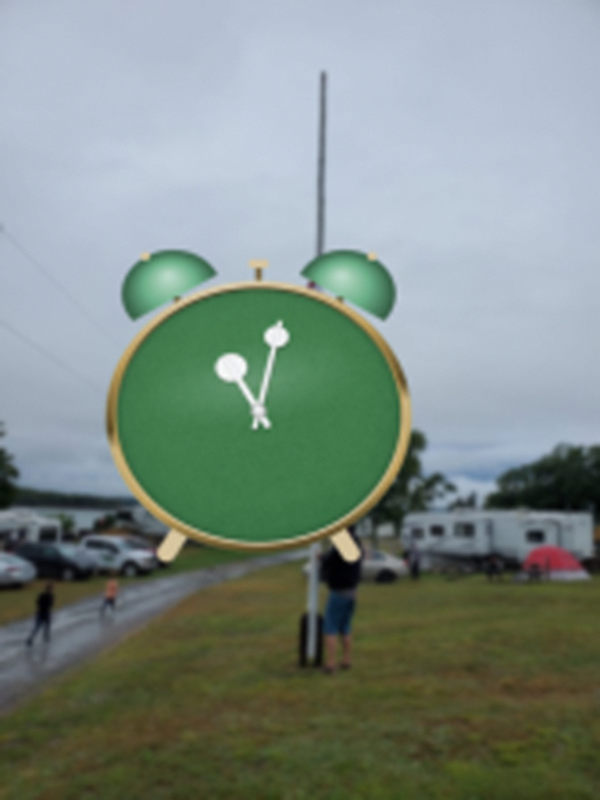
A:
11 h 02 min
